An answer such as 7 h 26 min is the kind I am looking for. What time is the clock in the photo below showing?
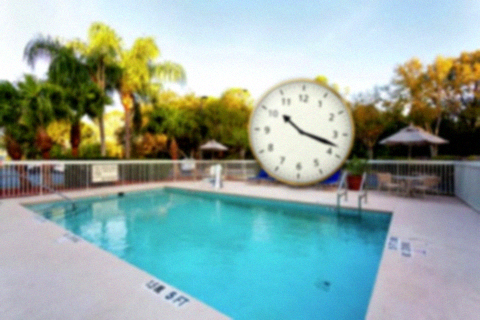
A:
10 h 18 min
